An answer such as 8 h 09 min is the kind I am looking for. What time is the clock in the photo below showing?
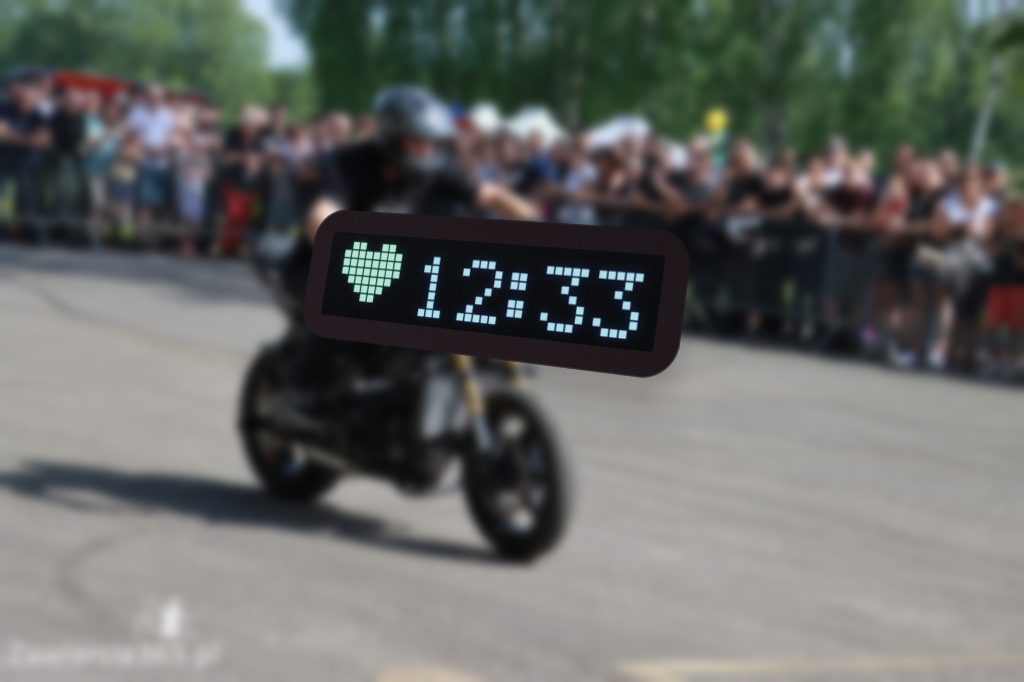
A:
12 h 33 min
